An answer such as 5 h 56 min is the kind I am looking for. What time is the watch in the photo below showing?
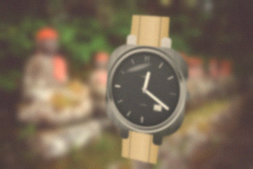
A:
12 h 20 min
